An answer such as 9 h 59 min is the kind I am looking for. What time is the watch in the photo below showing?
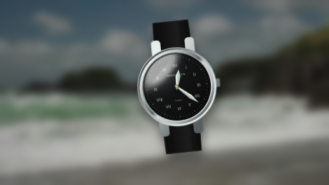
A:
12 h 22 min
